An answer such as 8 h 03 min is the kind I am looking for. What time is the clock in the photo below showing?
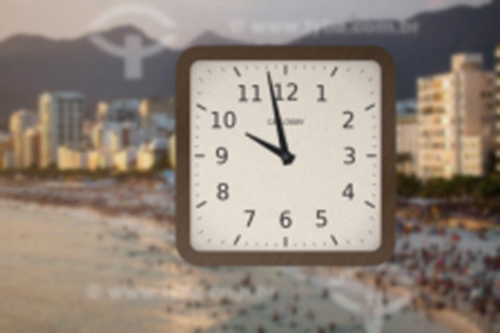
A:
9 h 58 min
